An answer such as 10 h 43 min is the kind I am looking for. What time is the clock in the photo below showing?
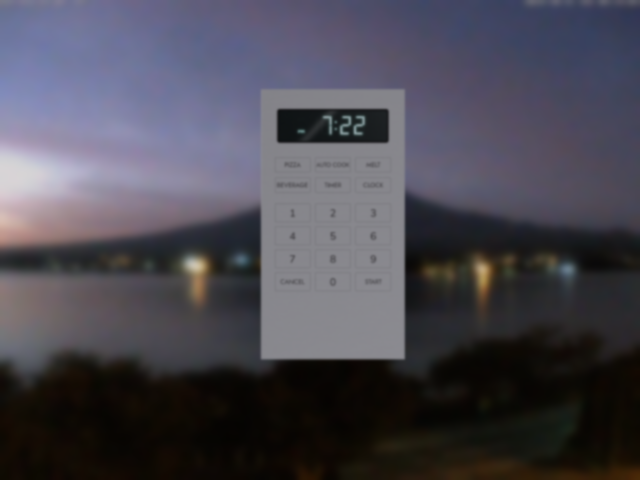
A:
7 h 22 min
